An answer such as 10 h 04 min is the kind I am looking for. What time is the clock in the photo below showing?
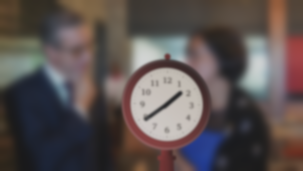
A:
1 h 39 min
